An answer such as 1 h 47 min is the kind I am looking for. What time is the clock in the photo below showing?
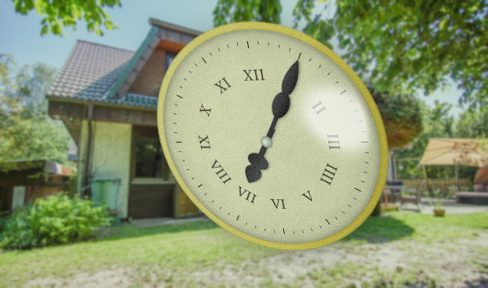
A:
7 h 05 min
